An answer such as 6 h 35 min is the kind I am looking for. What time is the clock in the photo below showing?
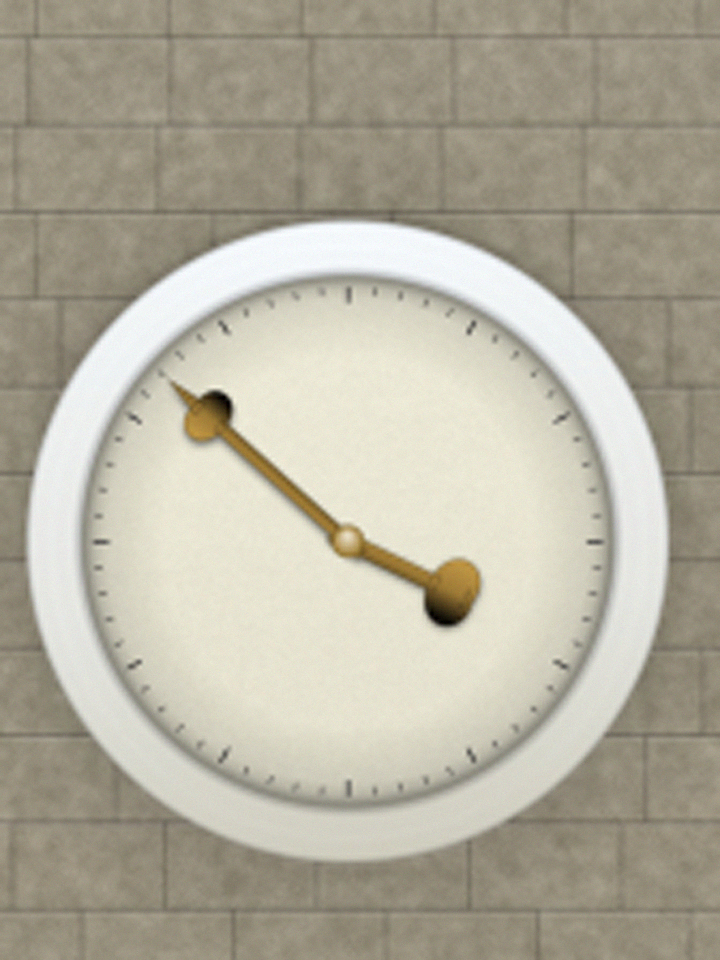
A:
3 h 52 min
